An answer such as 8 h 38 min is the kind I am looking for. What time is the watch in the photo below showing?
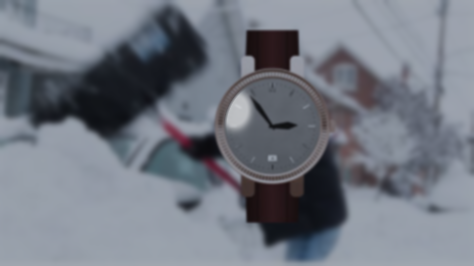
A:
2 h 54 min
